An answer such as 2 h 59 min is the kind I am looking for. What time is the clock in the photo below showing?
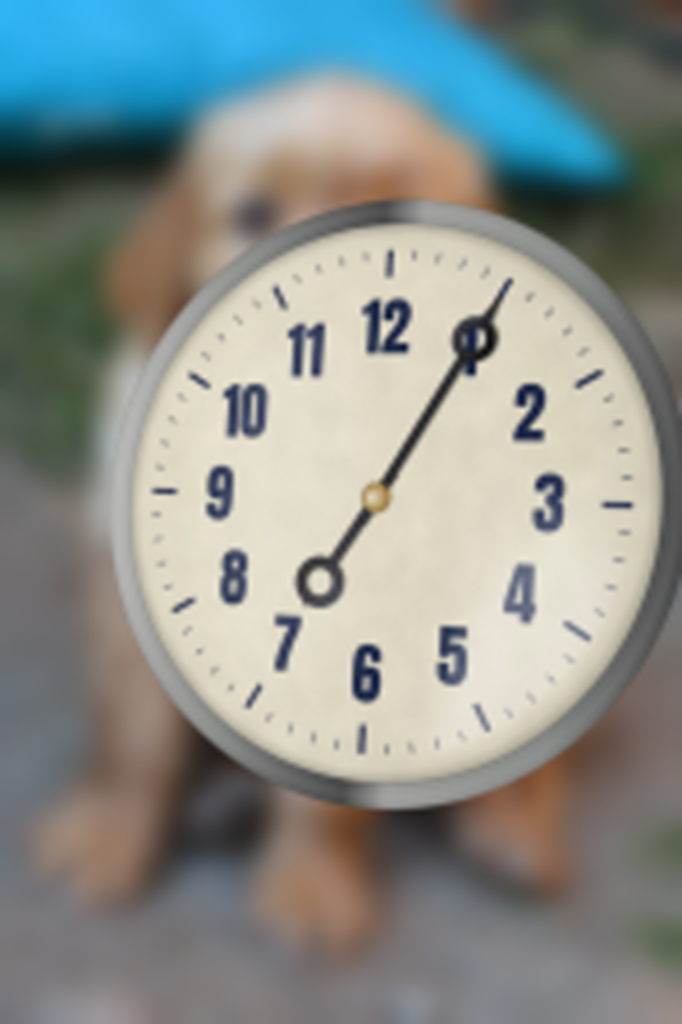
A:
7 h 05 min
